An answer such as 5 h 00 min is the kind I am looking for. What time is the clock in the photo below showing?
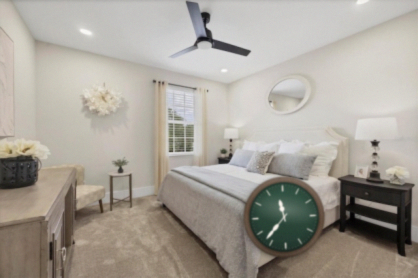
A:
11 h 37 min
